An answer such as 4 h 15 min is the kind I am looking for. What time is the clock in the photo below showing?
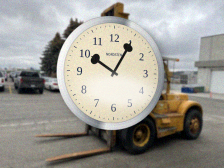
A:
10 h 05 min
